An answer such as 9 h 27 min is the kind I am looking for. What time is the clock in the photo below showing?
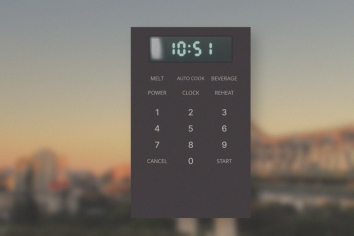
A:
10 h 51 min
